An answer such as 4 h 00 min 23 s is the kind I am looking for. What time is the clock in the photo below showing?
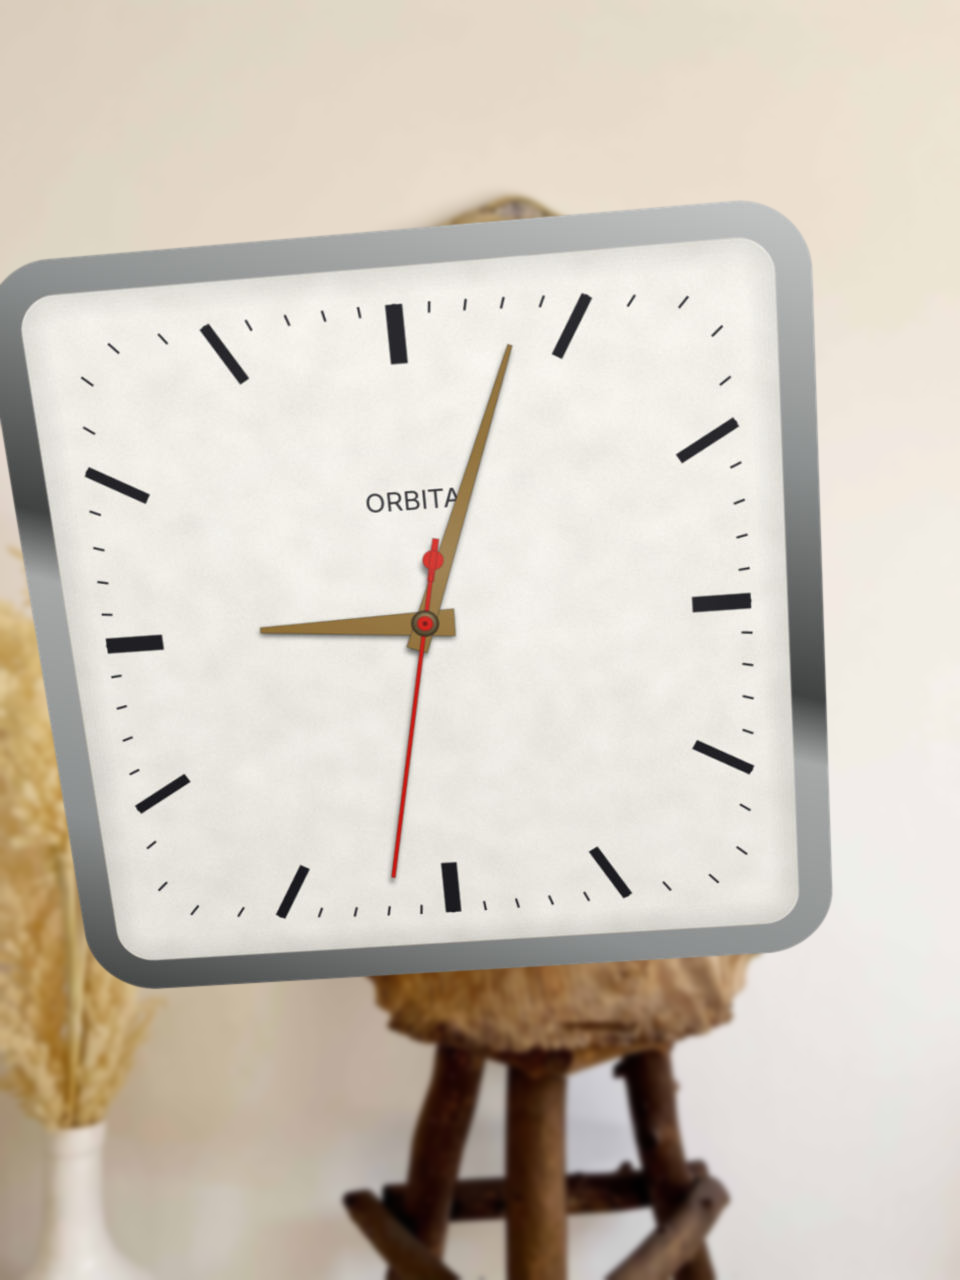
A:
9 h 03 min 32 s
